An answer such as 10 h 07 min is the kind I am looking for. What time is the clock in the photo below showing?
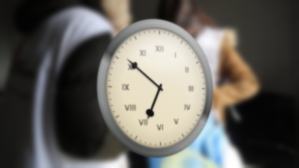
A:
6 h 51 min
